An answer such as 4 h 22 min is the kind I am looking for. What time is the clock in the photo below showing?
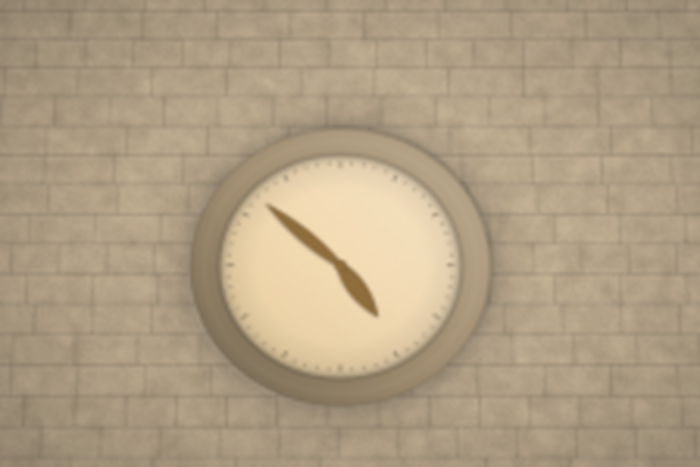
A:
4 h 52 min
